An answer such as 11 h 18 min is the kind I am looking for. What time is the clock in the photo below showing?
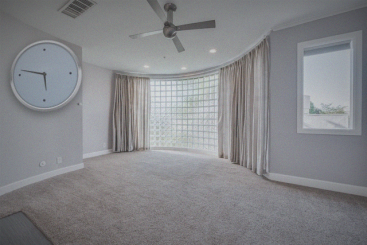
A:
5 h 47 min
